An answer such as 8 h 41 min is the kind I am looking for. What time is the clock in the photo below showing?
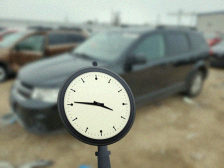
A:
3 h 46 min
